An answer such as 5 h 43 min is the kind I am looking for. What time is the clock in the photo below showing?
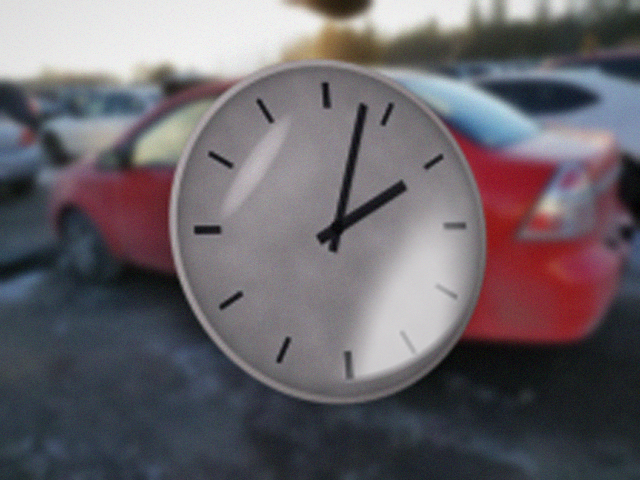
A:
2 h 03 min
